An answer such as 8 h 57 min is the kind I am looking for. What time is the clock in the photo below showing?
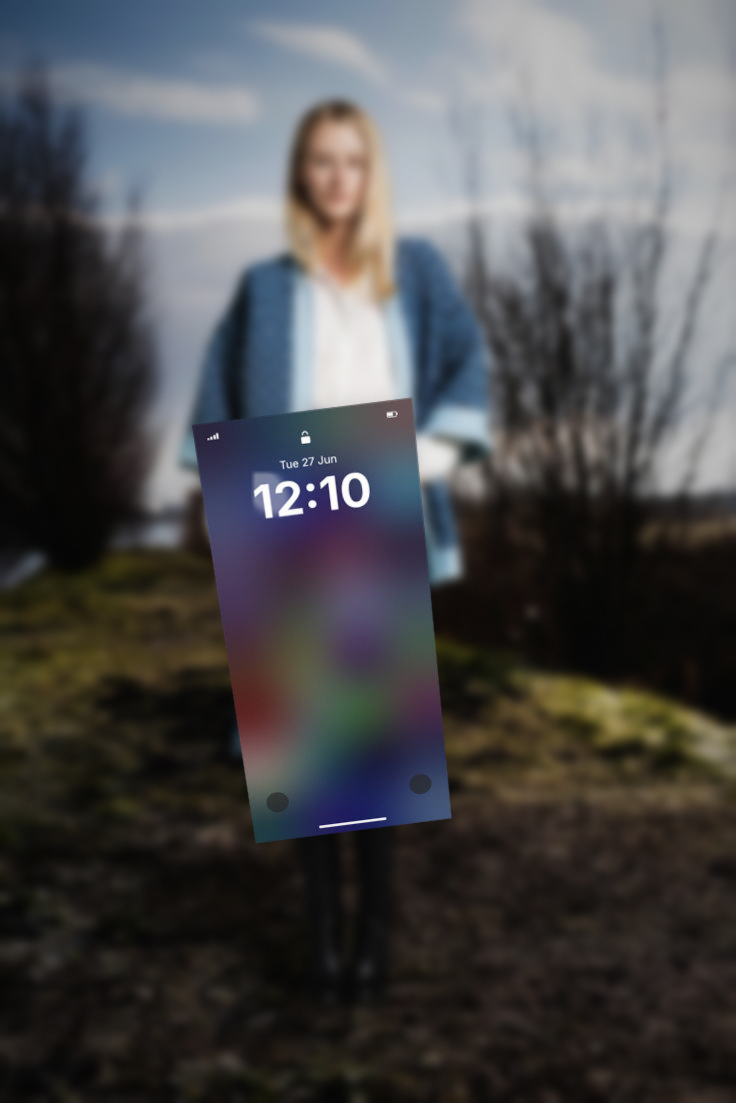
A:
12 h 10 min
